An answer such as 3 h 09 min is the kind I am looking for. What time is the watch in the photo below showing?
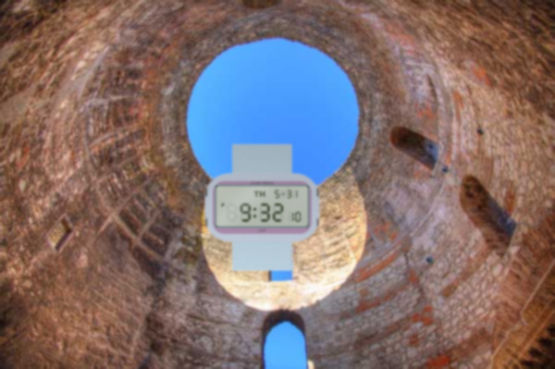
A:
9 h 32 min
